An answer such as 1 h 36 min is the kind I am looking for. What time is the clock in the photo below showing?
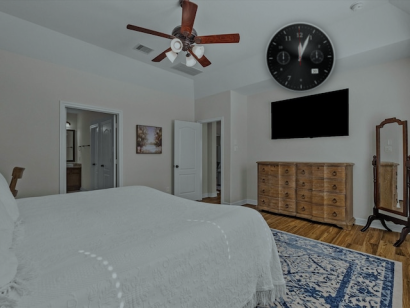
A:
12 h 04 min
